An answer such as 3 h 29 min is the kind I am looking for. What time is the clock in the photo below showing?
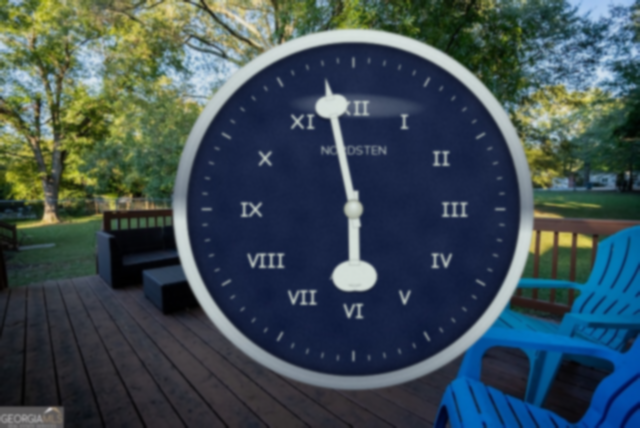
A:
5 h 58 min
